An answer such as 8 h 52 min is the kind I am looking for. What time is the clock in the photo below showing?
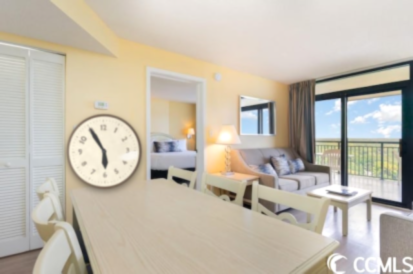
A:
5 h 55 min
